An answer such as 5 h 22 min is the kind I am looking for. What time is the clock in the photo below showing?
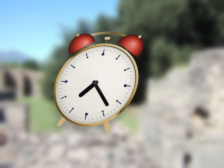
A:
7 h 23 min
